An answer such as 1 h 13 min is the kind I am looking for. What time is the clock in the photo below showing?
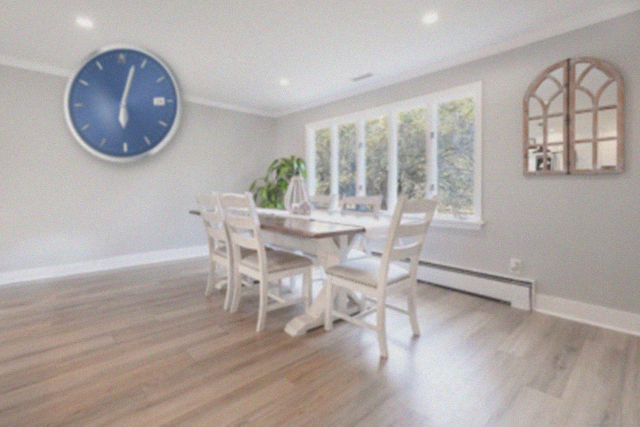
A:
6 h 03 min
